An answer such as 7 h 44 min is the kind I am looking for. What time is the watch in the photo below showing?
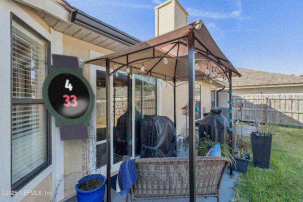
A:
4 h 33 min
